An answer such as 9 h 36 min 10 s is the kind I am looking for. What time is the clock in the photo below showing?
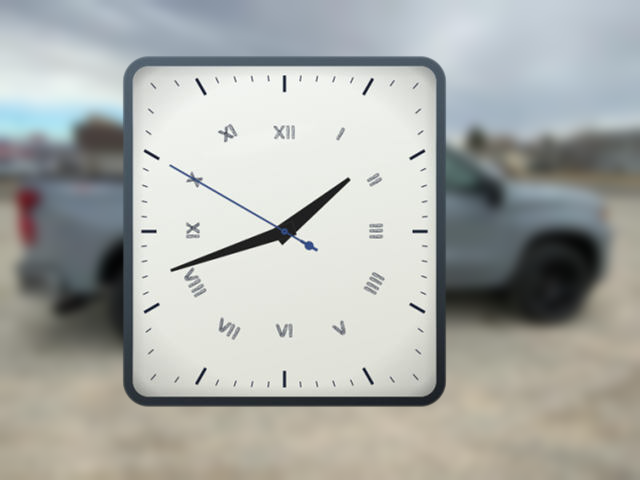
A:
1 h 41 min 50 s
